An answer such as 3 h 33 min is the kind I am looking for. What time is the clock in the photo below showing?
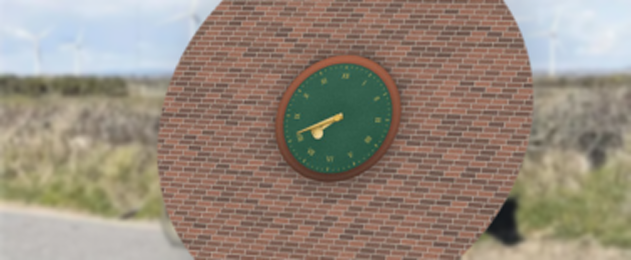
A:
7 h 41 min
